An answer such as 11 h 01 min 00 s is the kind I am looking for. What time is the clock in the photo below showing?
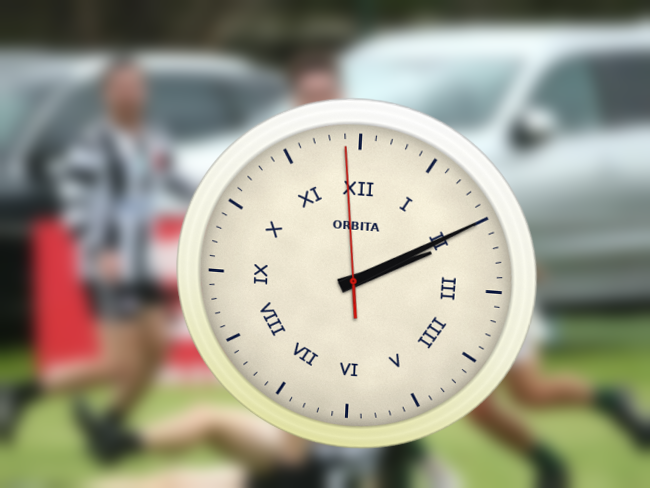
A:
2 h 09 min 59 s
